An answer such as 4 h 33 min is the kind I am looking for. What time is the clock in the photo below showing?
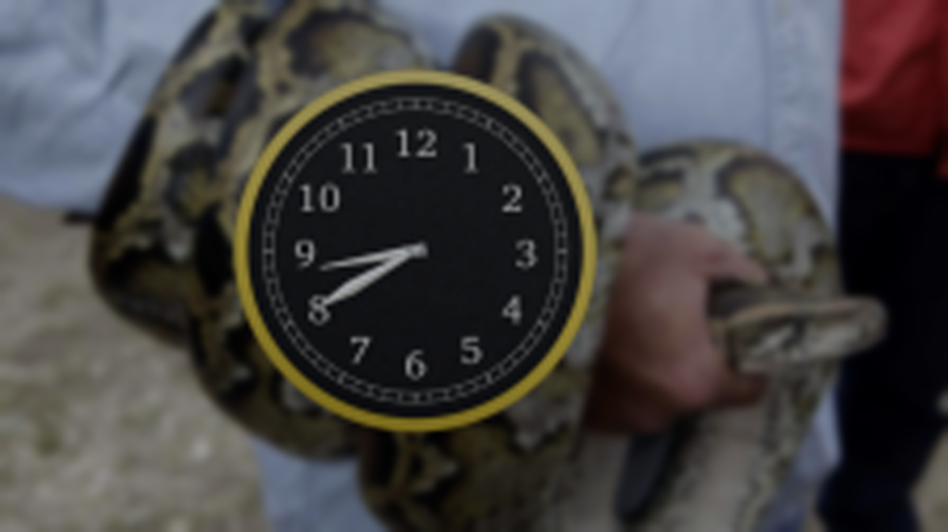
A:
8 h 40 min
